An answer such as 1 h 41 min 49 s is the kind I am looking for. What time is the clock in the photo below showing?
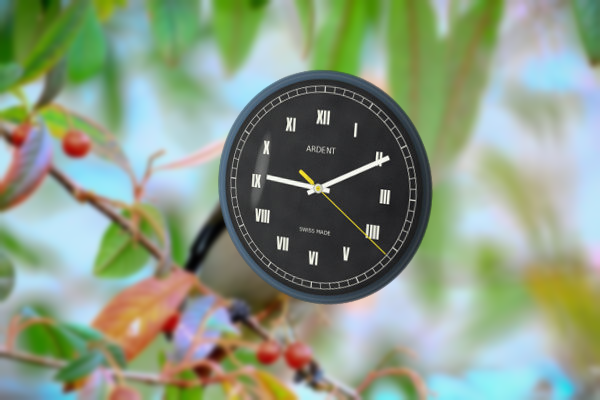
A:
9 h 10 min 21 s
